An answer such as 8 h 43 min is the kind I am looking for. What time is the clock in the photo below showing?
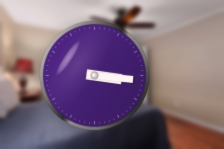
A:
3 h 16 min
